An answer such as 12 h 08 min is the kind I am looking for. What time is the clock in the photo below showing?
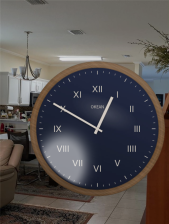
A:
12 h 50 min
